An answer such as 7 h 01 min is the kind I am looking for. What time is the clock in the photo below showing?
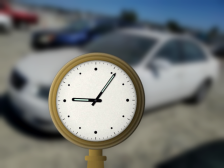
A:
9 h 06 min
